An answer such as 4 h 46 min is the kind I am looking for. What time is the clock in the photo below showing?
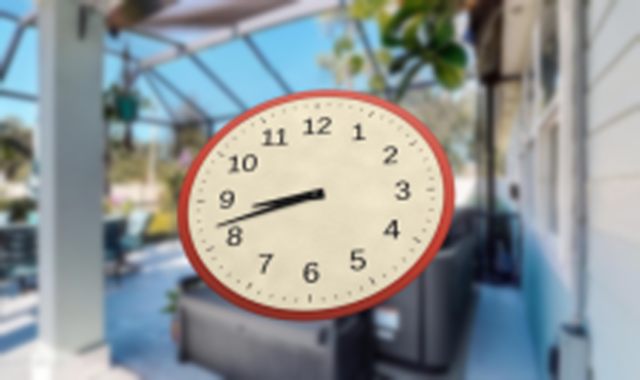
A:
8 h 42 min
